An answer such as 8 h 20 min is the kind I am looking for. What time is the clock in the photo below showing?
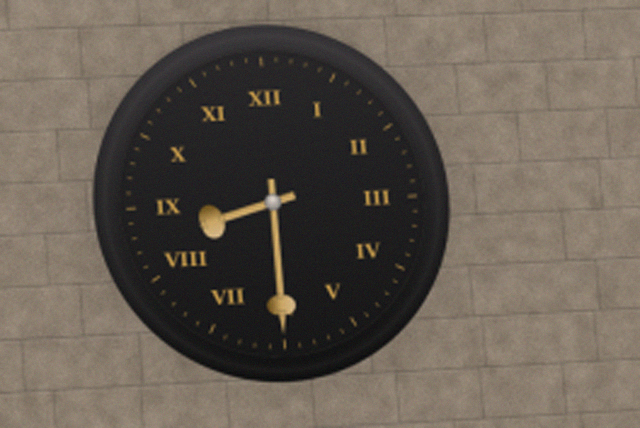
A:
8 h 30 min
